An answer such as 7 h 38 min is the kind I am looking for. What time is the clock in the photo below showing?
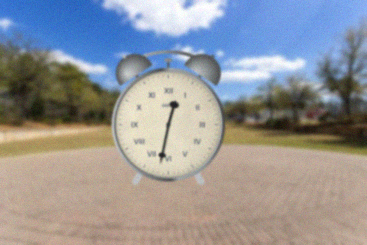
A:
12 h 32 min
